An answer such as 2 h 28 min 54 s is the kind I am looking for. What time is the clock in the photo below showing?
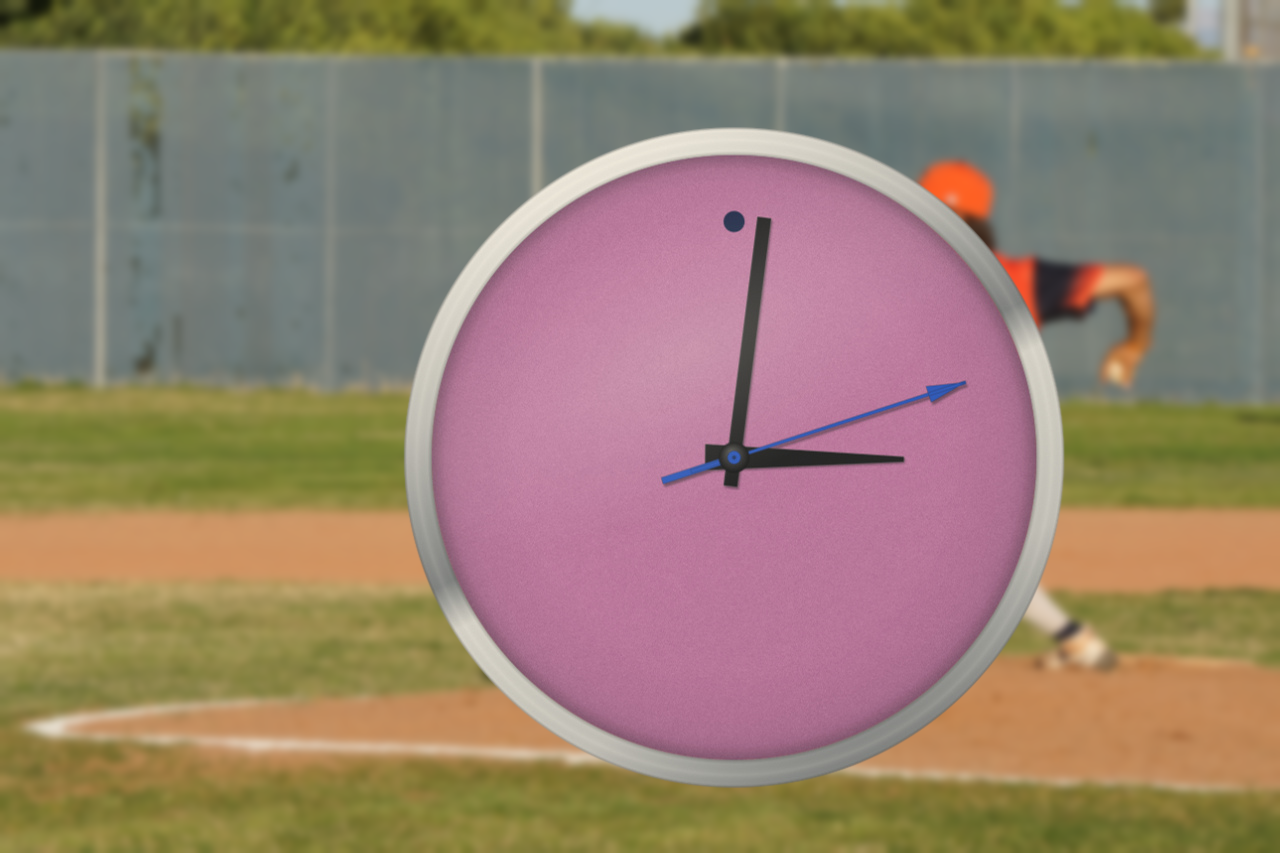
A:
3 h 01 min 12 s
